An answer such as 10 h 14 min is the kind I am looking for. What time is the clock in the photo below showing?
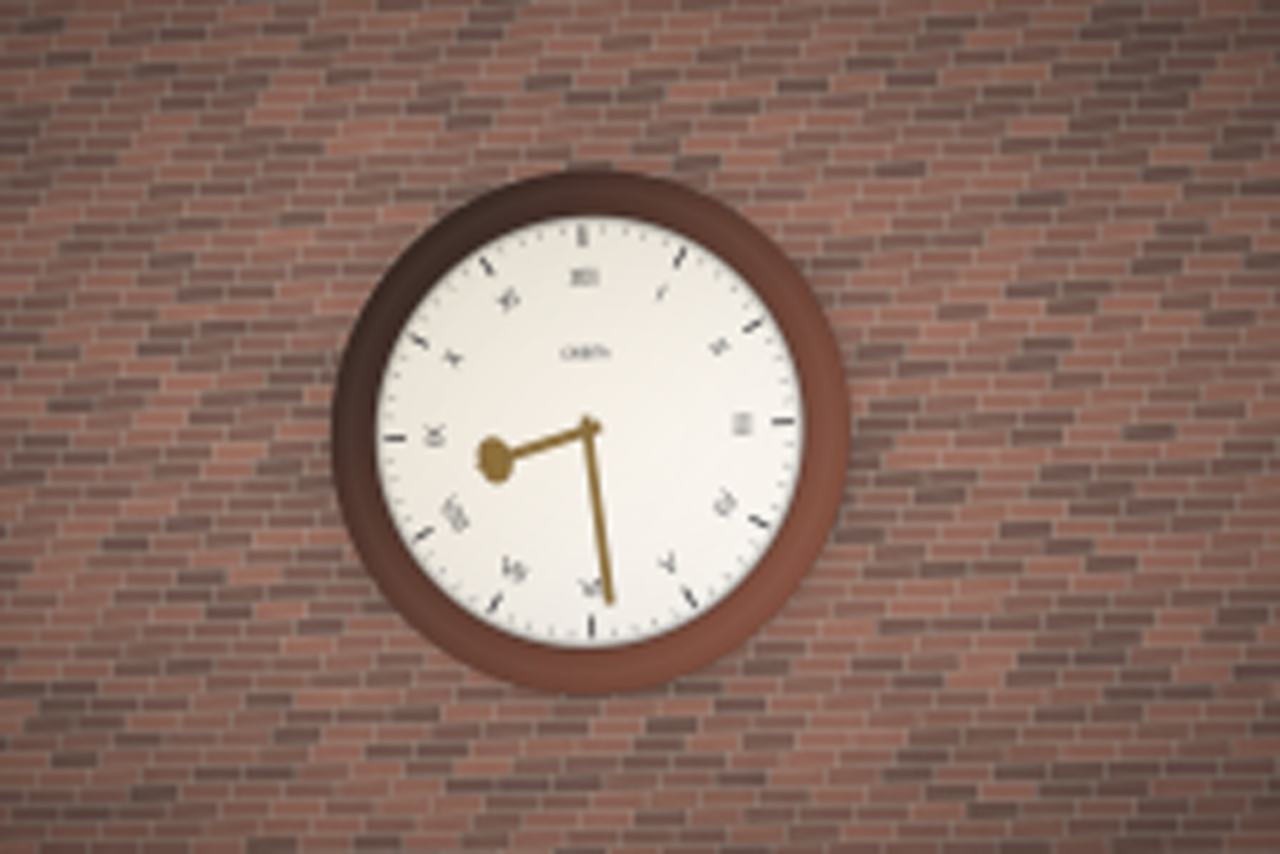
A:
8 h 29 min
